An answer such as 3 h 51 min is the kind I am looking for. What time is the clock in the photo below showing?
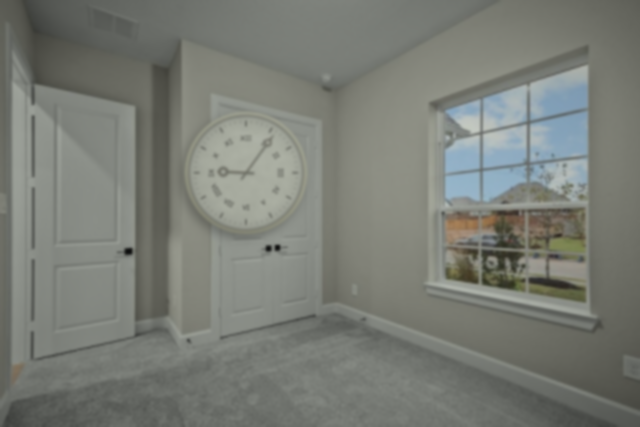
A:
9 h 06 min
